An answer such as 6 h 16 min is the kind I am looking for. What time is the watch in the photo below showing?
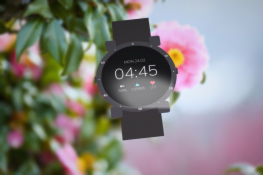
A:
4 h 45 min
